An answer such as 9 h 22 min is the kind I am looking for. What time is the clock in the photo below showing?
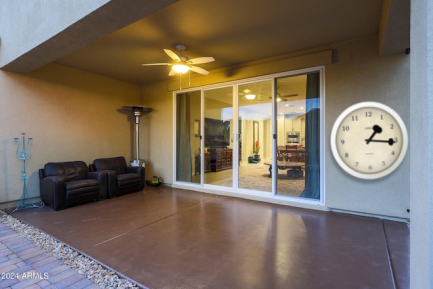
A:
1 h 16 min
